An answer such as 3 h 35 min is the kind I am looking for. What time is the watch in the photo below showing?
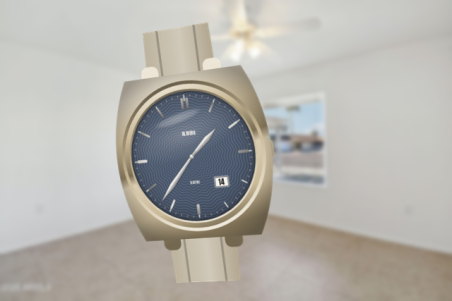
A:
1 h 37 min
